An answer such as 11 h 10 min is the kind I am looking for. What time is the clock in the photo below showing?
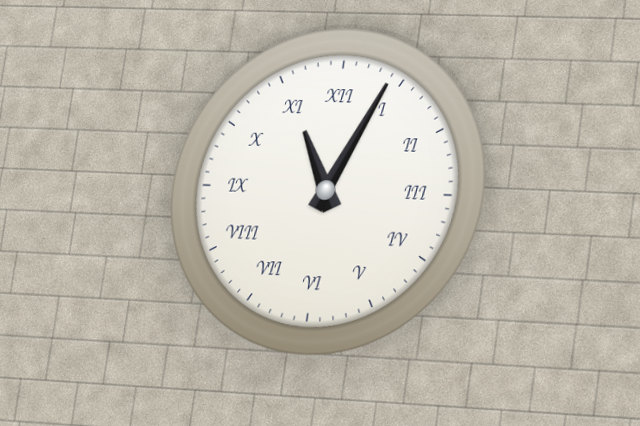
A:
11 h 04 min
